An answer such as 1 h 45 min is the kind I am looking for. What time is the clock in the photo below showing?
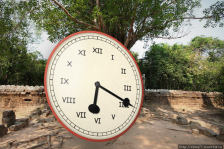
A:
6 h 19 min
